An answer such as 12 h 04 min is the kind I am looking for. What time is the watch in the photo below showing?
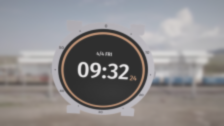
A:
9 h 32 min
